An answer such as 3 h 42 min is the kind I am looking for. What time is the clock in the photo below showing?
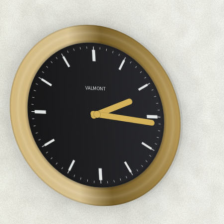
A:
2 h 16 min
